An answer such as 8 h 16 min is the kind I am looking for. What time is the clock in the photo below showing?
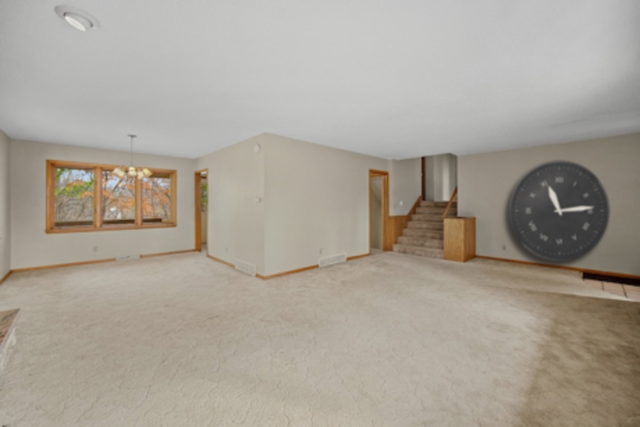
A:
11 h 14 min
